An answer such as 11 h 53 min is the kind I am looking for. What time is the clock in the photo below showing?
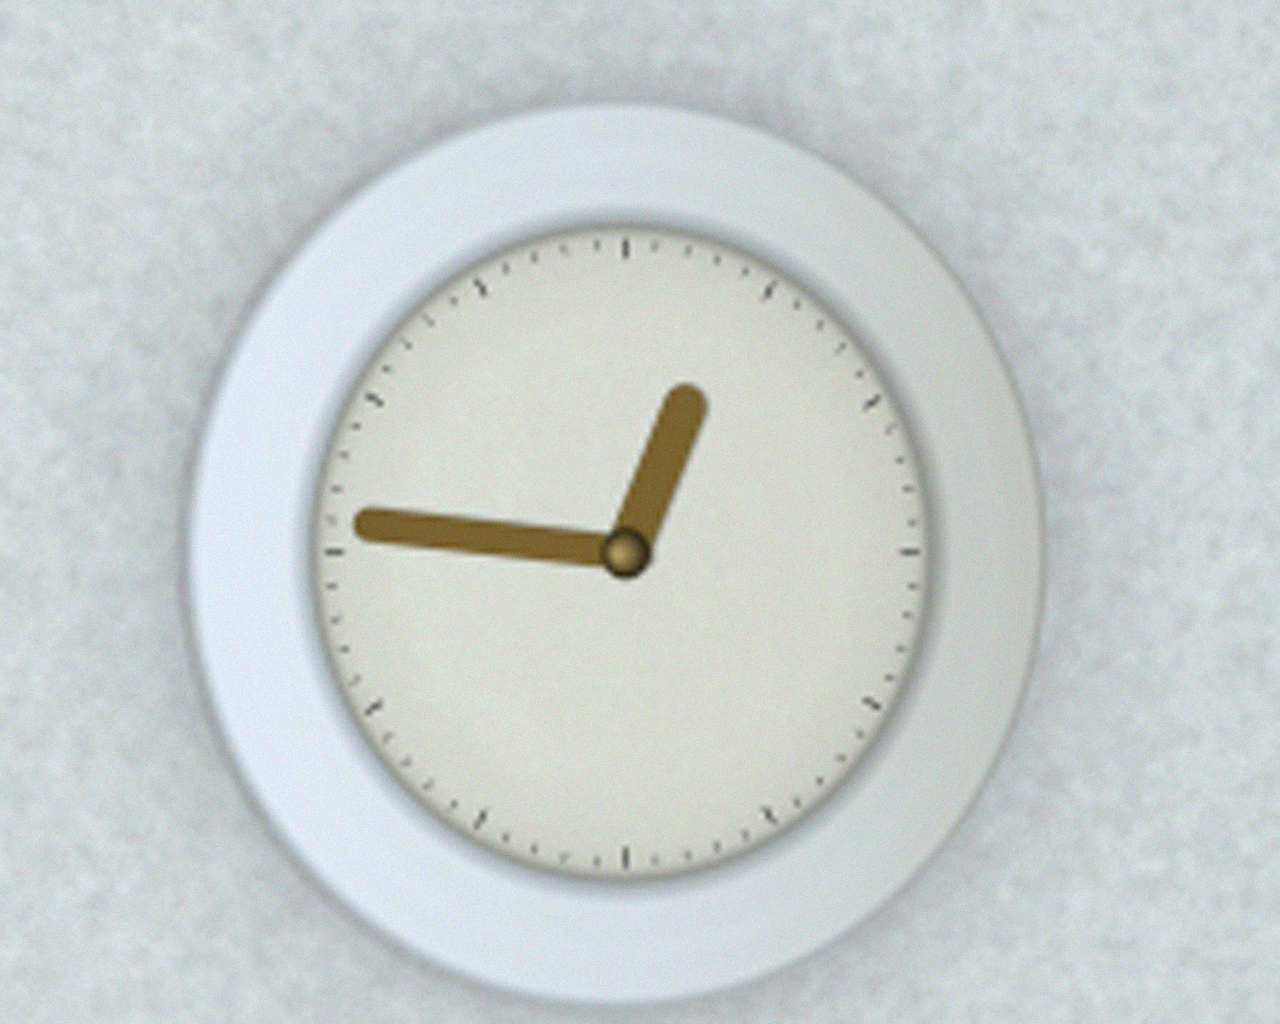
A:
12 h 46 min
